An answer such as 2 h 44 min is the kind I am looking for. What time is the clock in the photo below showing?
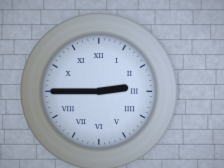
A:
2 h 45 min
